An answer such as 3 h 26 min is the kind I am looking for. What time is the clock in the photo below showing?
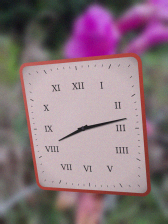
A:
8 h 13 min
